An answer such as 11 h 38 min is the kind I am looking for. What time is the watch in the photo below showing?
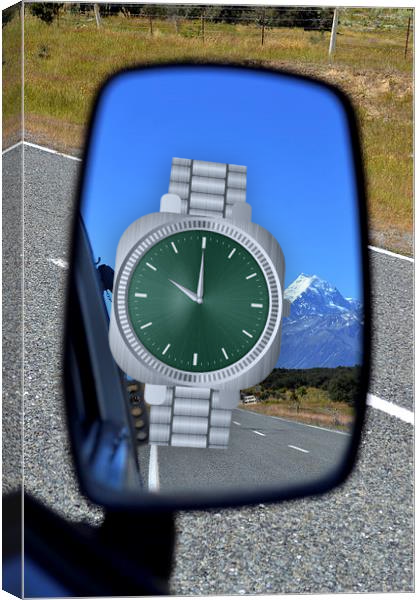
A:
10 h 00 min
